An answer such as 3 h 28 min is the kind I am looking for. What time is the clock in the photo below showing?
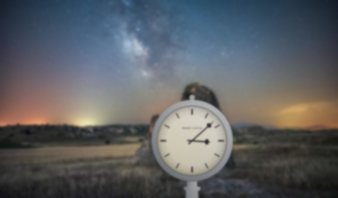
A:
3 h 08 min
